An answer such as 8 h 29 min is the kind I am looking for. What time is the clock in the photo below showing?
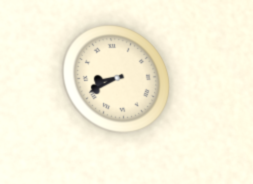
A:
8 h 41 min
